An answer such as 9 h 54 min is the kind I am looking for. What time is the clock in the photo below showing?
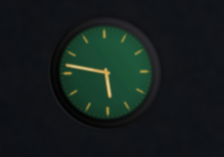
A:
5 h 47 min
